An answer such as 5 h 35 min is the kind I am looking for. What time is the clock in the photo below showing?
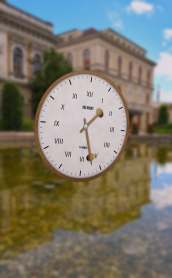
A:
1 h 27 min
